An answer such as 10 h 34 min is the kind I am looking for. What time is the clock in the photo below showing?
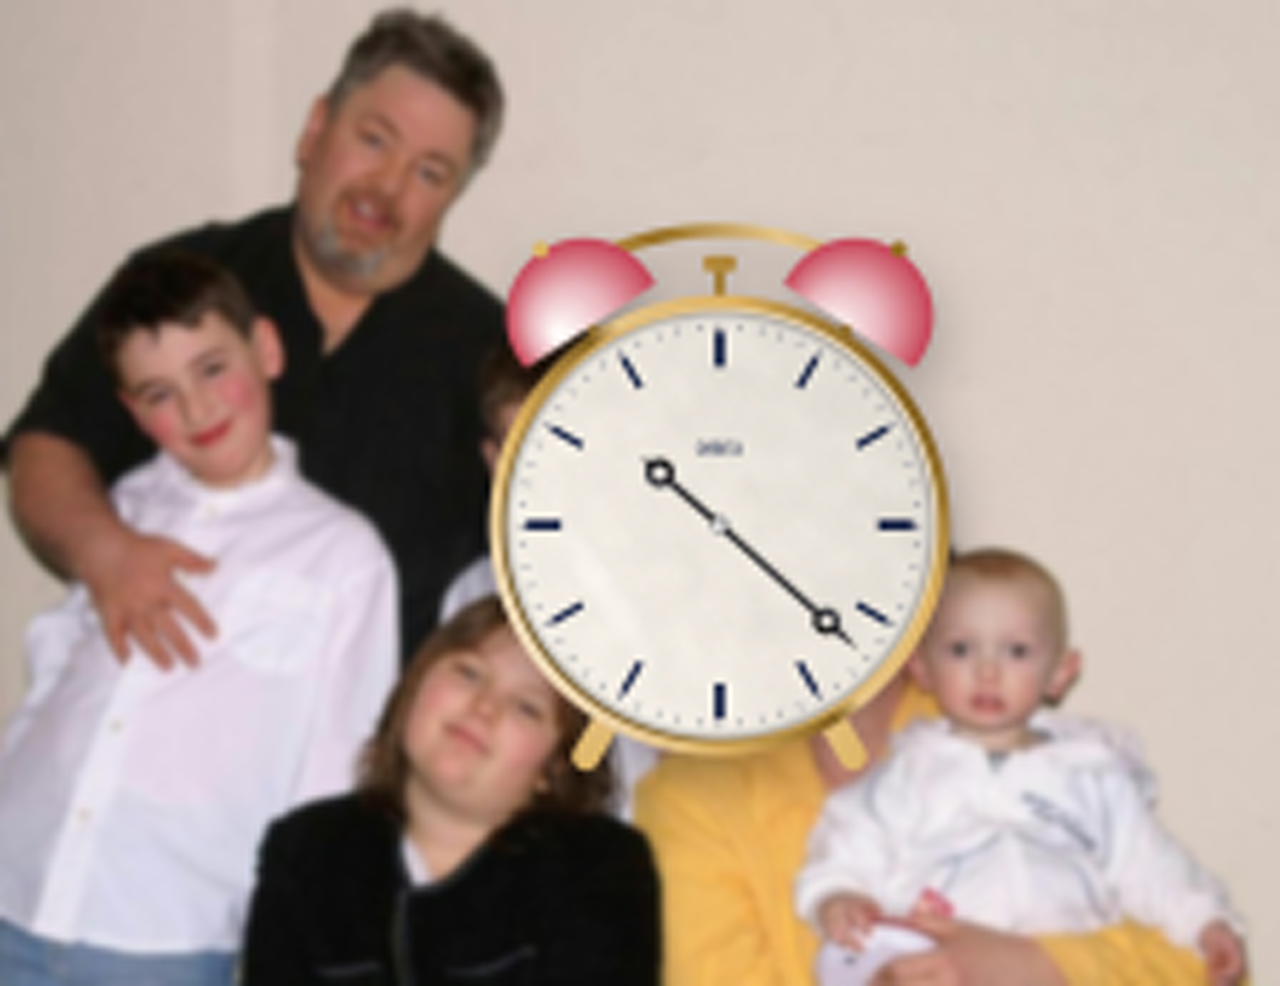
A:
10 h 22 min
